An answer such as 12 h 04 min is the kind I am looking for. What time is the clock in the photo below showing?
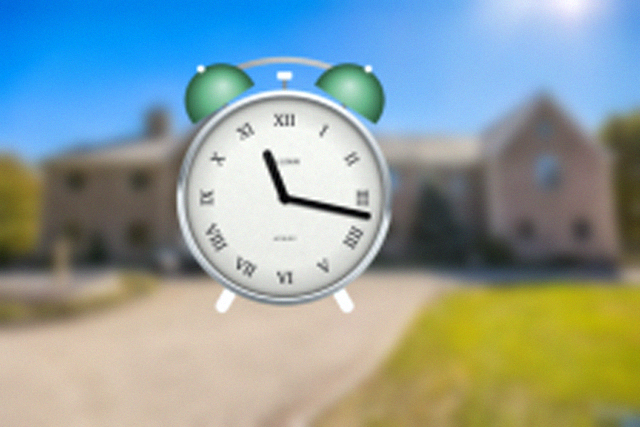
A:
11 h 17 min
